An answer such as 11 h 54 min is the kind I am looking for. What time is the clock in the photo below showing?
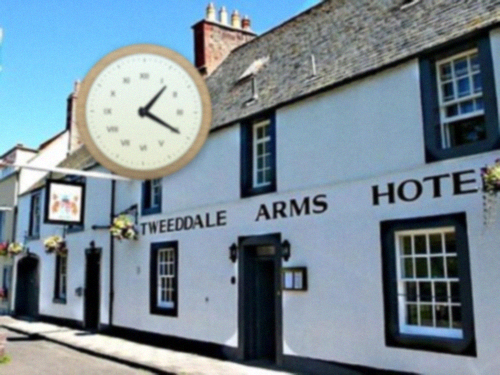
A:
1 h 20 min
